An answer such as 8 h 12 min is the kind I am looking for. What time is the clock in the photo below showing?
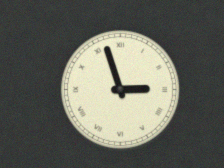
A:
2 h 57 min
